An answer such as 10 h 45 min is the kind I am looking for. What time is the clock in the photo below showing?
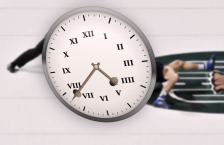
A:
4 h 38 min
